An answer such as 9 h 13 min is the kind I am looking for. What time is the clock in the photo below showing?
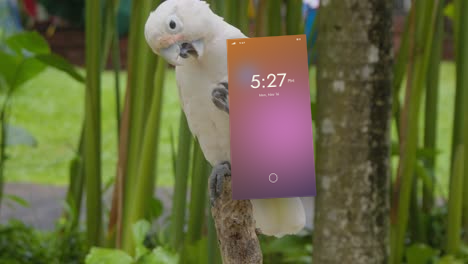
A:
5 h 27 min
